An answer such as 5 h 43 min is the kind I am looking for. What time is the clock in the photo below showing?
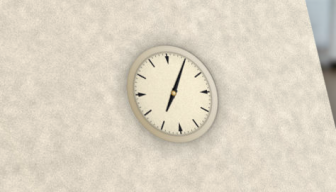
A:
7 h 05 min
